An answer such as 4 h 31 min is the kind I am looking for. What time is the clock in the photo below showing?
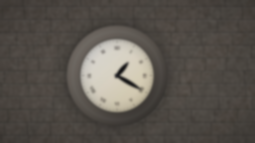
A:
1 h 20 min
